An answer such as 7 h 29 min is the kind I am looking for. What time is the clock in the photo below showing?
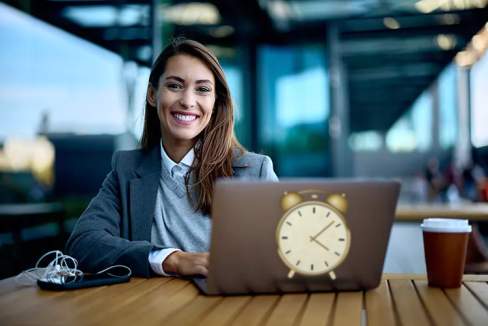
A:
4 h 08 min
